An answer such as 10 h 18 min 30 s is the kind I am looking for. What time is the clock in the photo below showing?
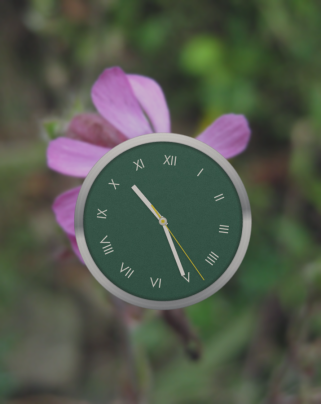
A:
10 h 25 min 23 s
